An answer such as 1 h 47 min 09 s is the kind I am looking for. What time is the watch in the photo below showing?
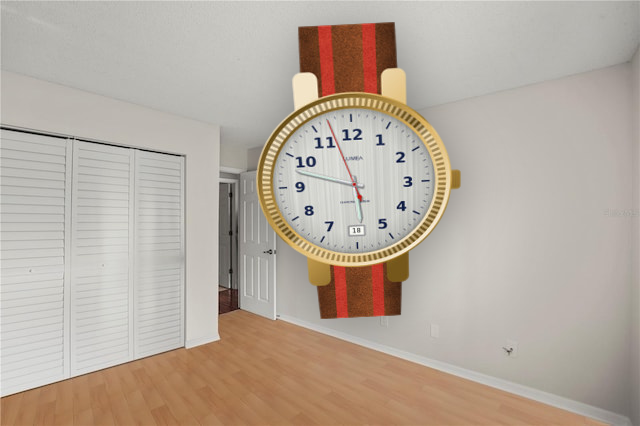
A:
5 h 47 min 57 s
